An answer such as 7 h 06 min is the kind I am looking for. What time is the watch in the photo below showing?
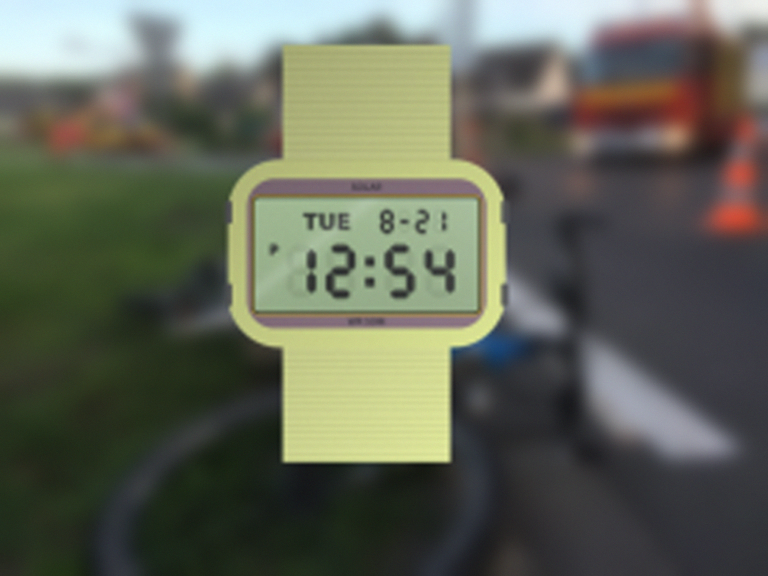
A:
12 h 54 min
